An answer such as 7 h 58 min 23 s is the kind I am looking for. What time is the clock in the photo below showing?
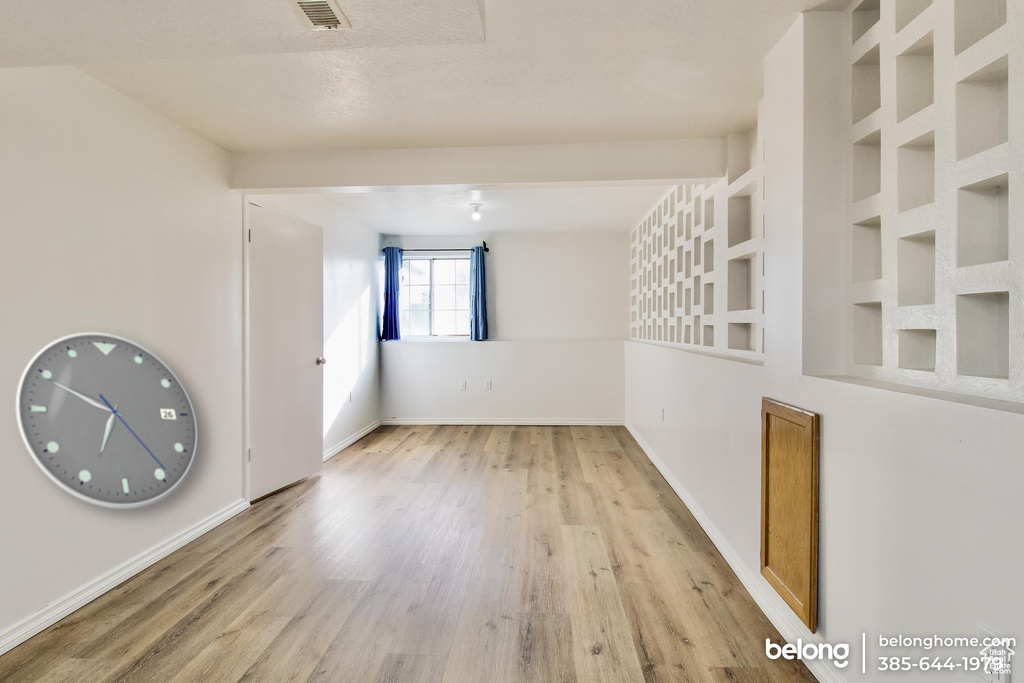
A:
6 h 49 min 24 s
